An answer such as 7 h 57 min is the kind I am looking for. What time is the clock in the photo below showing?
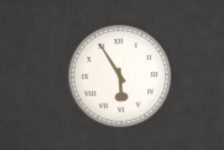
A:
5 h 55 min
